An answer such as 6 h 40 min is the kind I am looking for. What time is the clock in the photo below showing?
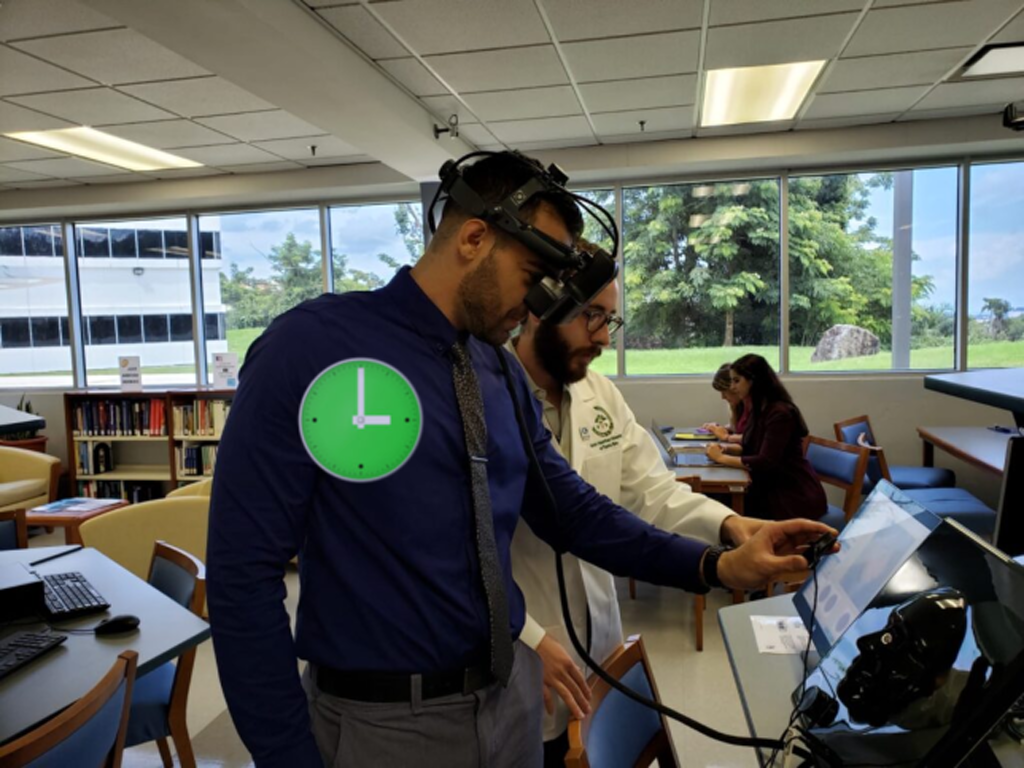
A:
3 h 00 min
